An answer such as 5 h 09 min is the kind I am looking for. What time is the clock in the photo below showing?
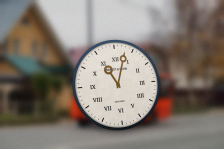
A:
11 h 03 min
